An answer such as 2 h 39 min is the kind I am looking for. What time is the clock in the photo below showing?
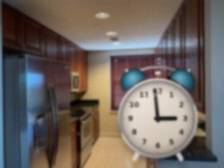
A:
2 h 59 min
